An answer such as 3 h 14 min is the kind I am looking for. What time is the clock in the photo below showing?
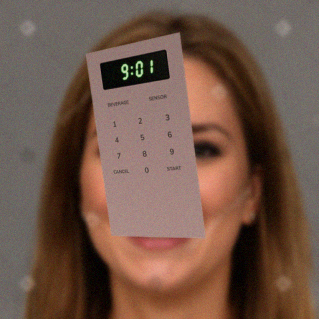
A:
9 h 01 min
